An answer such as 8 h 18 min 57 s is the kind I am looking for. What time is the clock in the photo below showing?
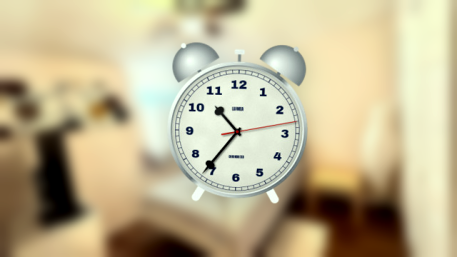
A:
10 h 36 min 13 s
